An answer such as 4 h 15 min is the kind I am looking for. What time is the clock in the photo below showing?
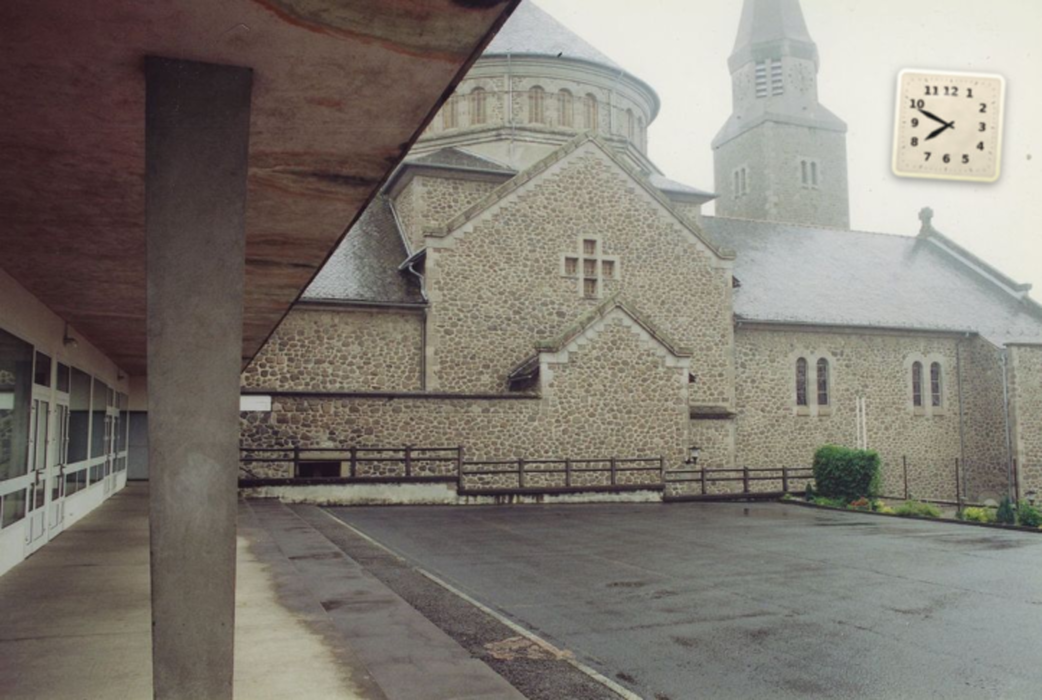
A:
7 h 49 min
